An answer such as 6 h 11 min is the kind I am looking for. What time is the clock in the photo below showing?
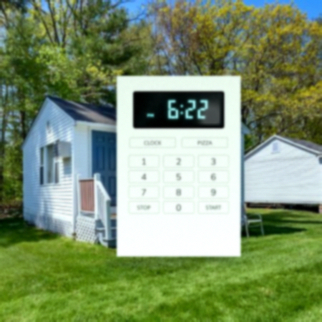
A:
6 h 22 min
